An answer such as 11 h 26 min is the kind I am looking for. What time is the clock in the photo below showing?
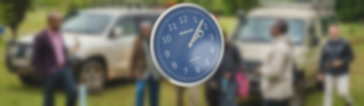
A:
2 h 08 min
